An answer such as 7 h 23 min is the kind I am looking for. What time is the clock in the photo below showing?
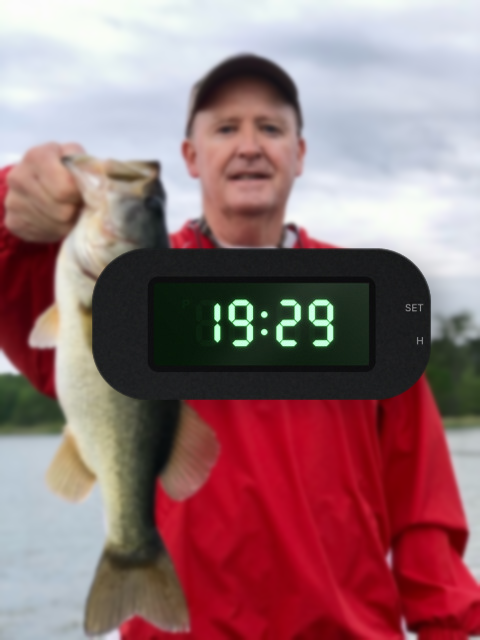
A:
19 h 29 min
